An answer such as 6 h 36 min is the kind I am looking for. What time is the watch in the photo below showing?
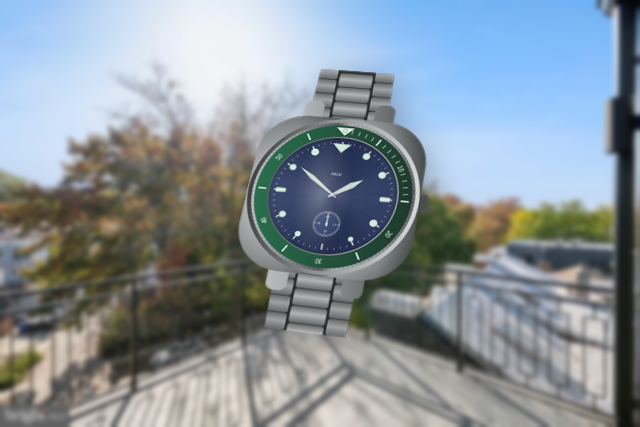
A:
1 h 51 min
